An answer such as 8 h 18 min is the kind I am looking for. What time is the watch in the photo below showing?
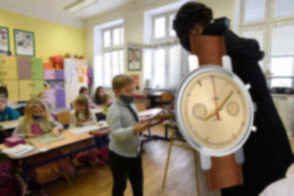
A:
8 h 08 min
